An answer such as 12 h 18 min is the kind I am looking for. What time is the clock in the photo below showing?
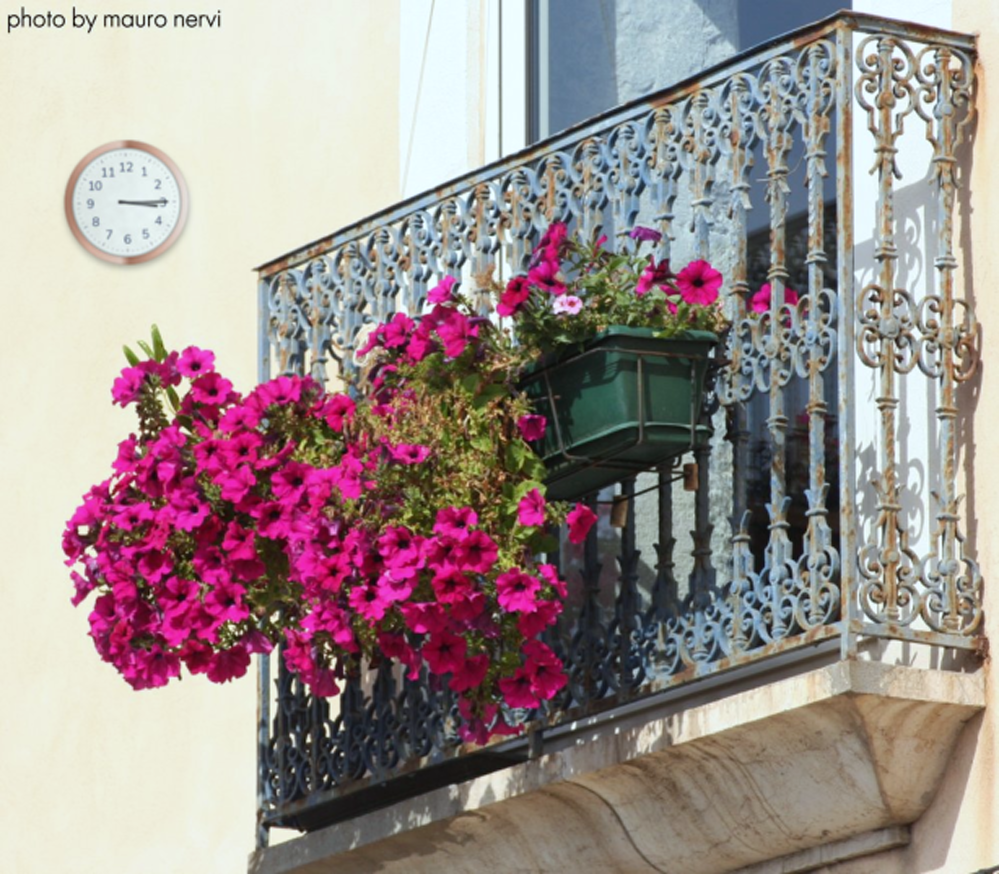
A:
3 h 15 min
